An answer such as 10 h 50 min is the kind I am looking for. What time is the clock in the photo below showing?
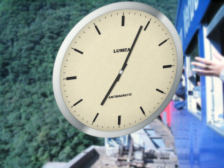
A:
7 h 04 min
